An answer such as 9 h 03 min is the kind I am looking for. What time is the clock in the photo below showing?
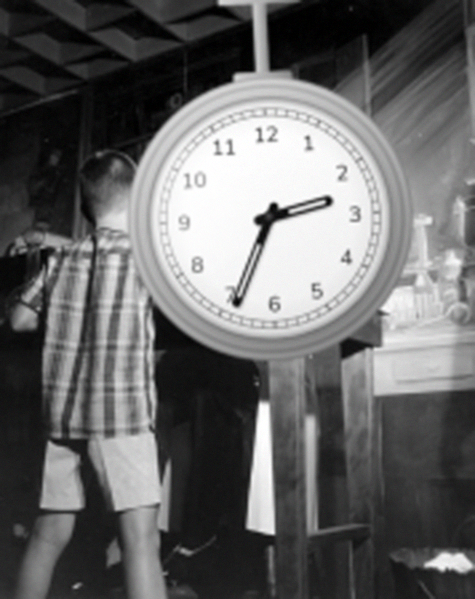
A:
2 h 34 min
